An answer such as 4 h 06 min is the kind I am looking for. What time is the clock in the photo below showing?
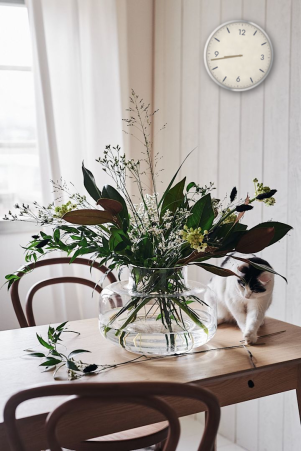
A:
8 h 43 min
